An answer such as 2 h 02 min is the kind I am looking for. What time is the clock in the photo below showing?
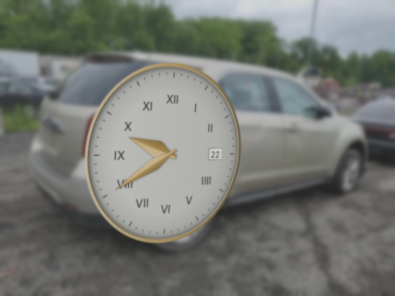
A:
9 h 40 min
